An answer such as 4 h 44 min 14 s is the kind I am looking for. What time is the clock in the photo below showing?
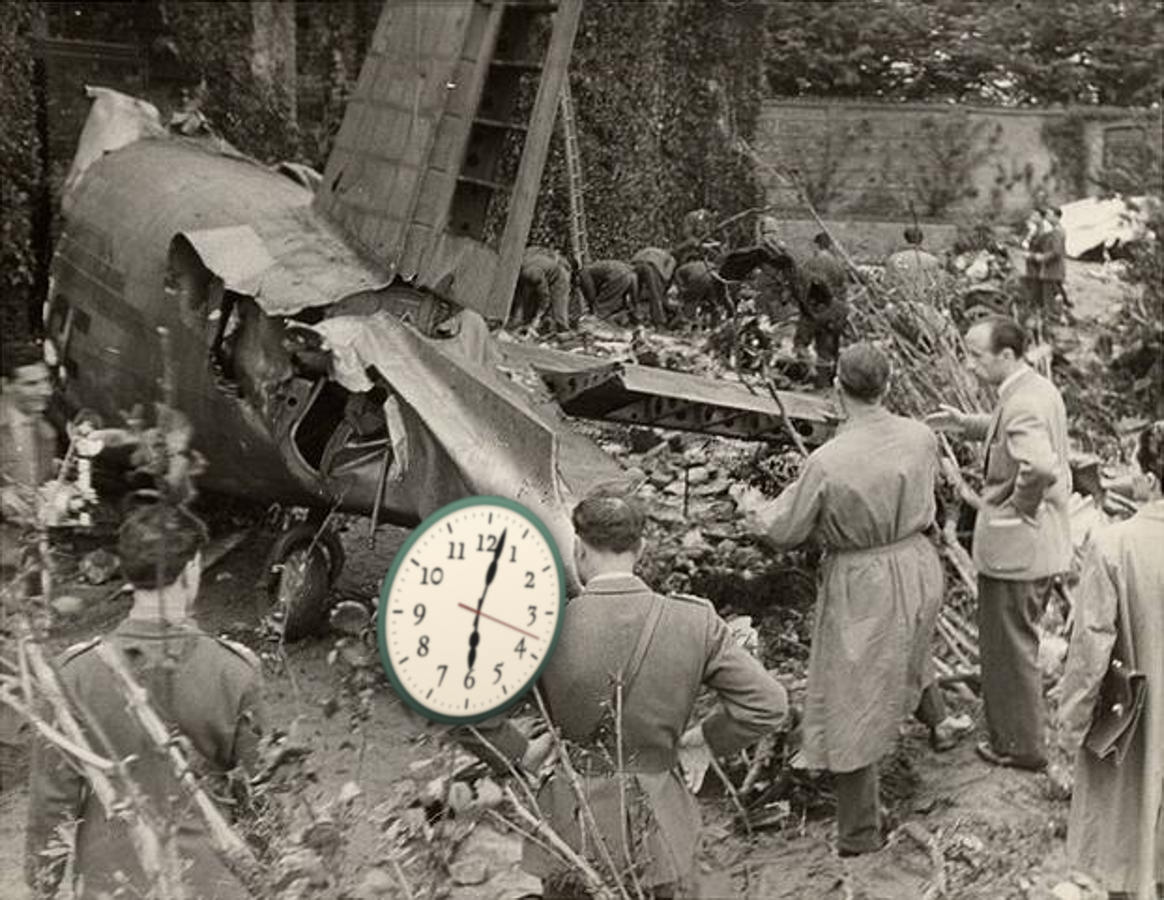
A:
6 h 02 min 18 s
